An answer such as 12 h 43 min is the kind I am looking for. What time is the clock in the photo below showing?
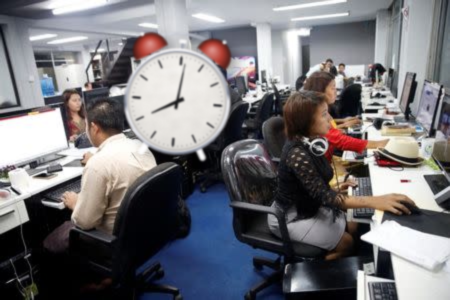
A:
8 h 01 min
